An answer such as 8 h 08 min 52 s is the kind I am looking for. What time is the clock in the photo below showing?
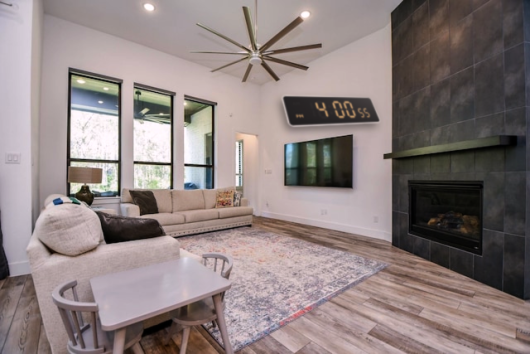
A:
4 h 00 min 55 s
